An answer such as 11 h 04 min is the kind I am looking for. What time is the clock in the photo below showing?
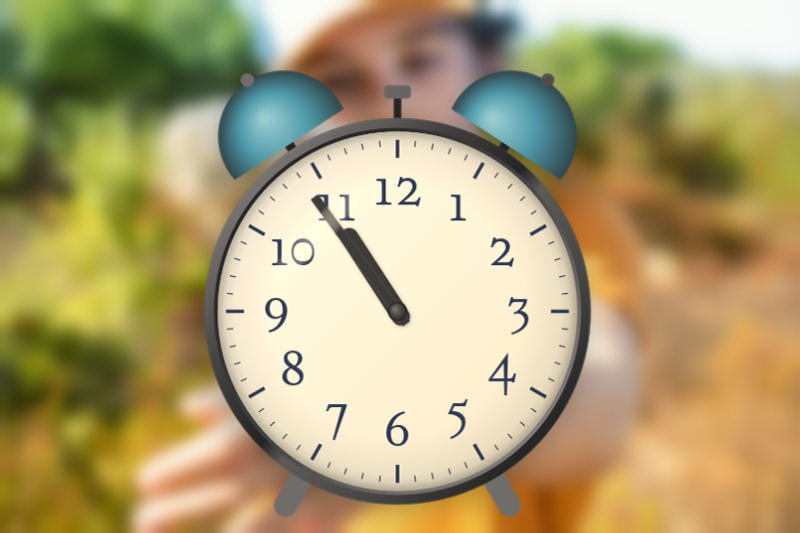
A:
10 h 54 min
